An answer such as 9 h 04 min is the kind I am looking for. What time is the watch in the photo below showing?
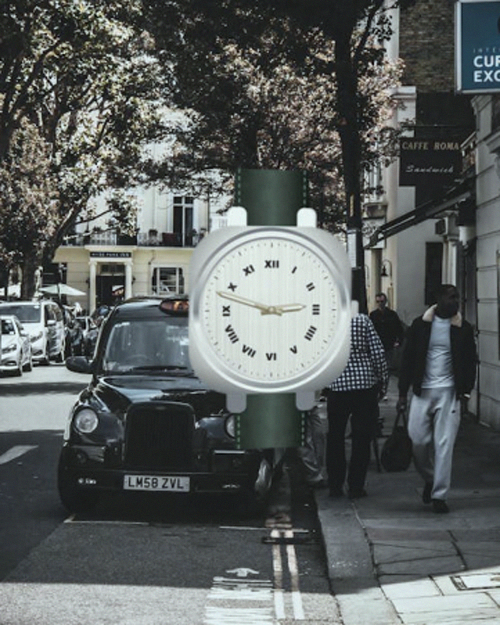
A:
2 h 48 min
